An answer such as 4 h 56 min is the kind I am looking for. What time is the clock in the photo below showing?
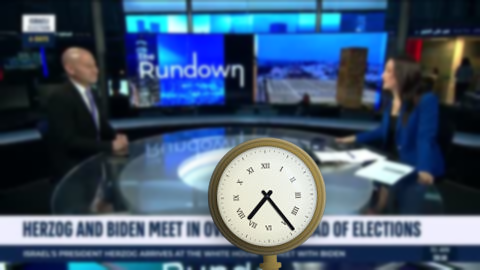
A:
7 h 24 min
